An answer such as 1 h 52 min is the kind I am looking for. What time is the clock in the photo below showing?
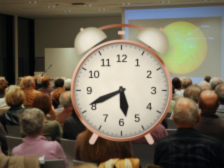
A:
5 h 41 min
